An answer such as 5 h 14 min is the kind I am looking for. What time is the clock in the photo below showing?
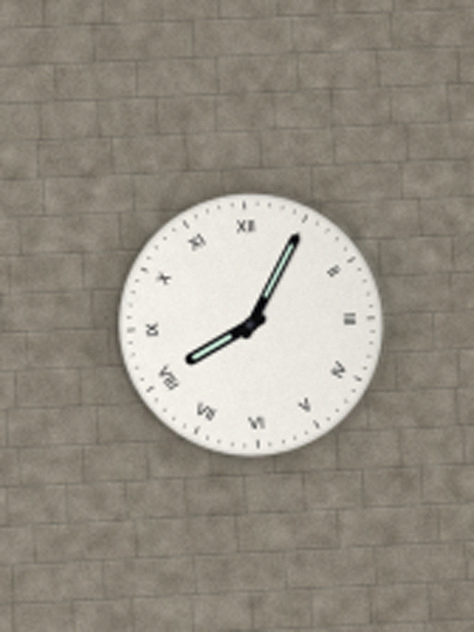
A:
8 h 05 min
